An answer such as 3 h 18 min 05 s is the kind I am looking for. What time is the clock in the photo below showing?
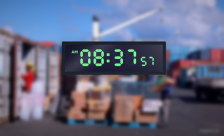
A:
8 h 37 min 57 s
